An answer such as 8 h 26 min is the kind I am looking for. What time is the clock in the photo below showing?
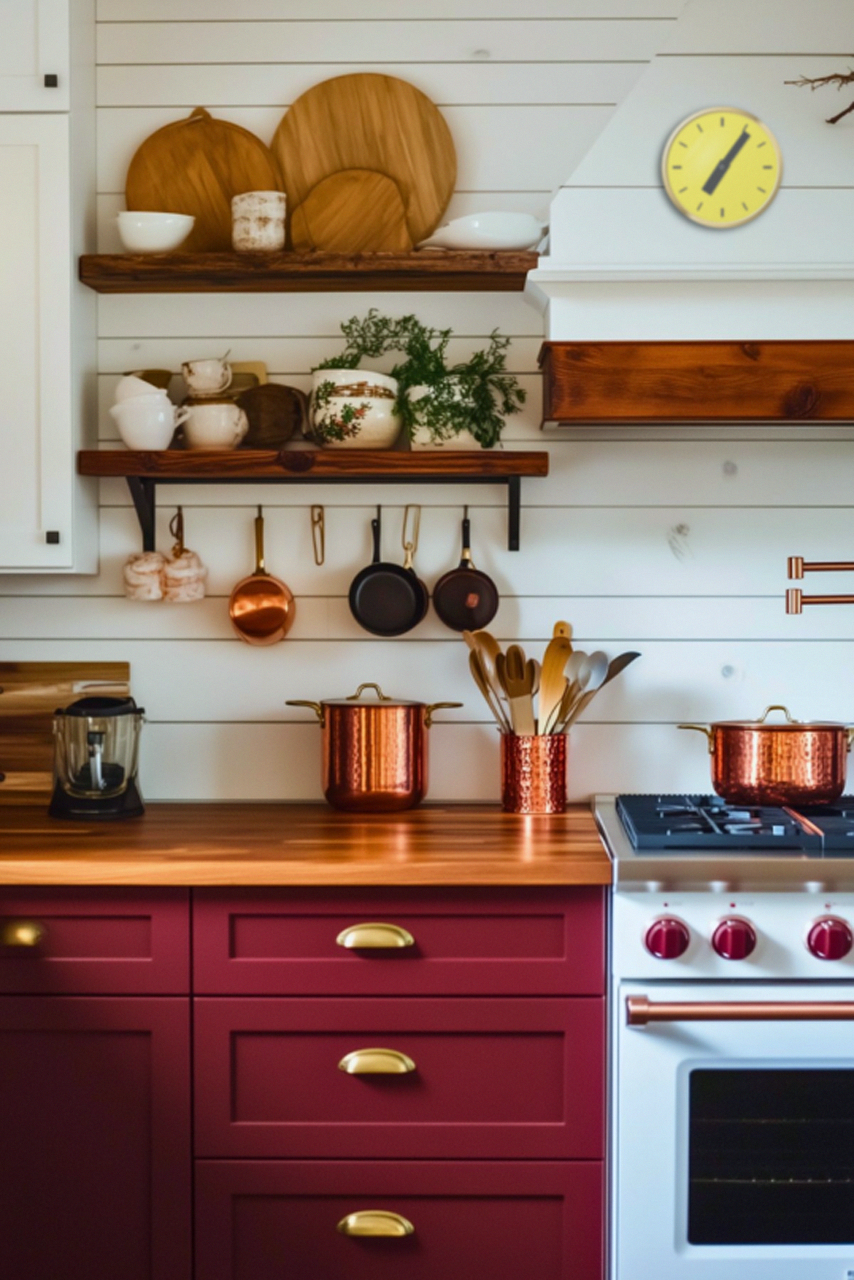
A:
7 h 06 min
